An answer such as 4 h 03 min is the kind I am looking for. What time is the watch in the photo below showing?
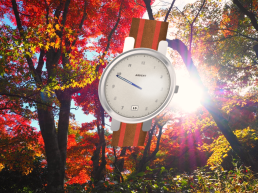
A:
9 h 49 min
